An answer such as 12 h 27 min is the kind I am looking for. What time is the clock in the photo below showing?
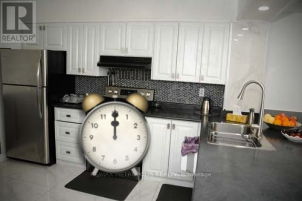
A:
12 h 00 min
